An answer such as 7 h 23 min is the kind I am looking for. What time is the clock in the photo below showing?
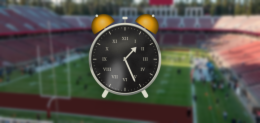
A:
1 h 26 min
